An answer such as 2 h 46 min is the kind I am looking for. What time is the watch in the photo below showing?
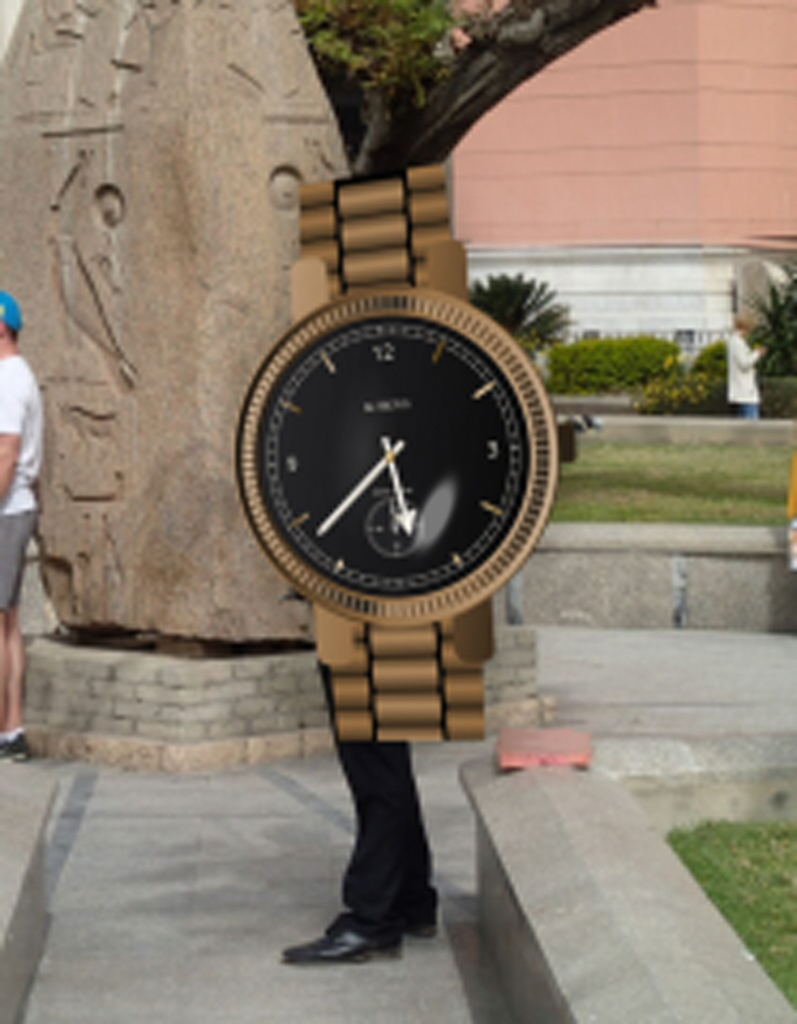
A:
5 h 38 min
